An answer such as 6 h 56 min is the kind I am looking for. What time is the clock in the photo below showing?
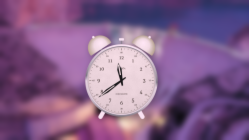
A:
11 h 39 min
